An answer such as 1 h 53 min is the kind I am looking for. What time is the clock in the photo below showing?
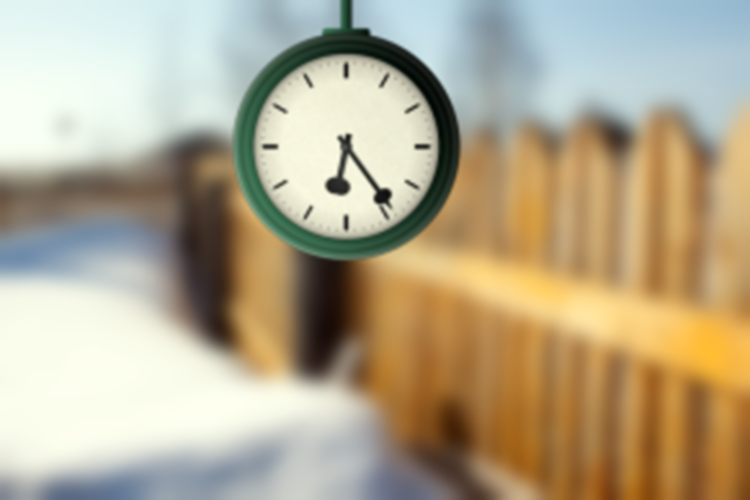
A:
6 h 24 min
